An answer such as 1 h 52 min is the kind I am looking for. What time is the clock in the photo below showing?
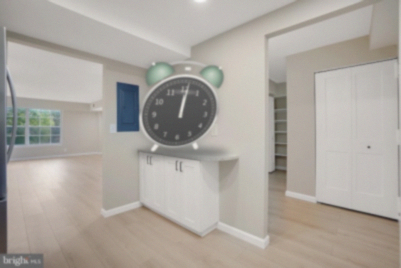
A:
12 h 01 min
